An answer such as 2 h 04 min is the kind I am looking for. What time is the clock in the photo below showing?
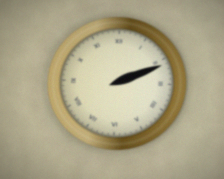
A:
2 h 11 min
